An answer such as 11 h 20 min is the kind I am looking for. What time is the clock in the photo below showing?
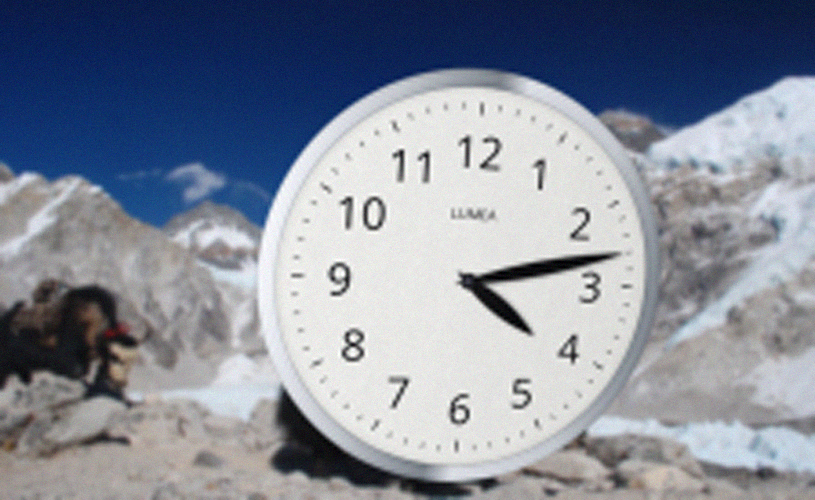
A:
4 h 13 min
